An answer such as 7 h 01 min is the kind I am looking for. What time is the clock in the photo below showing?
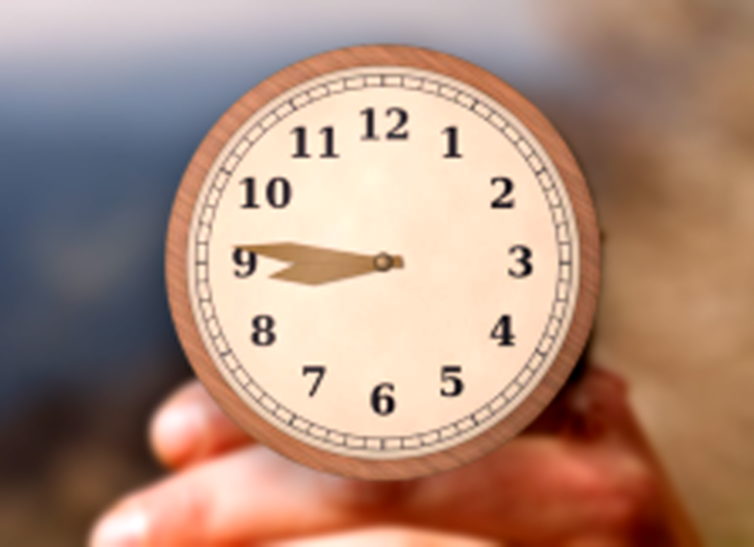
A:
8 h 46 min
